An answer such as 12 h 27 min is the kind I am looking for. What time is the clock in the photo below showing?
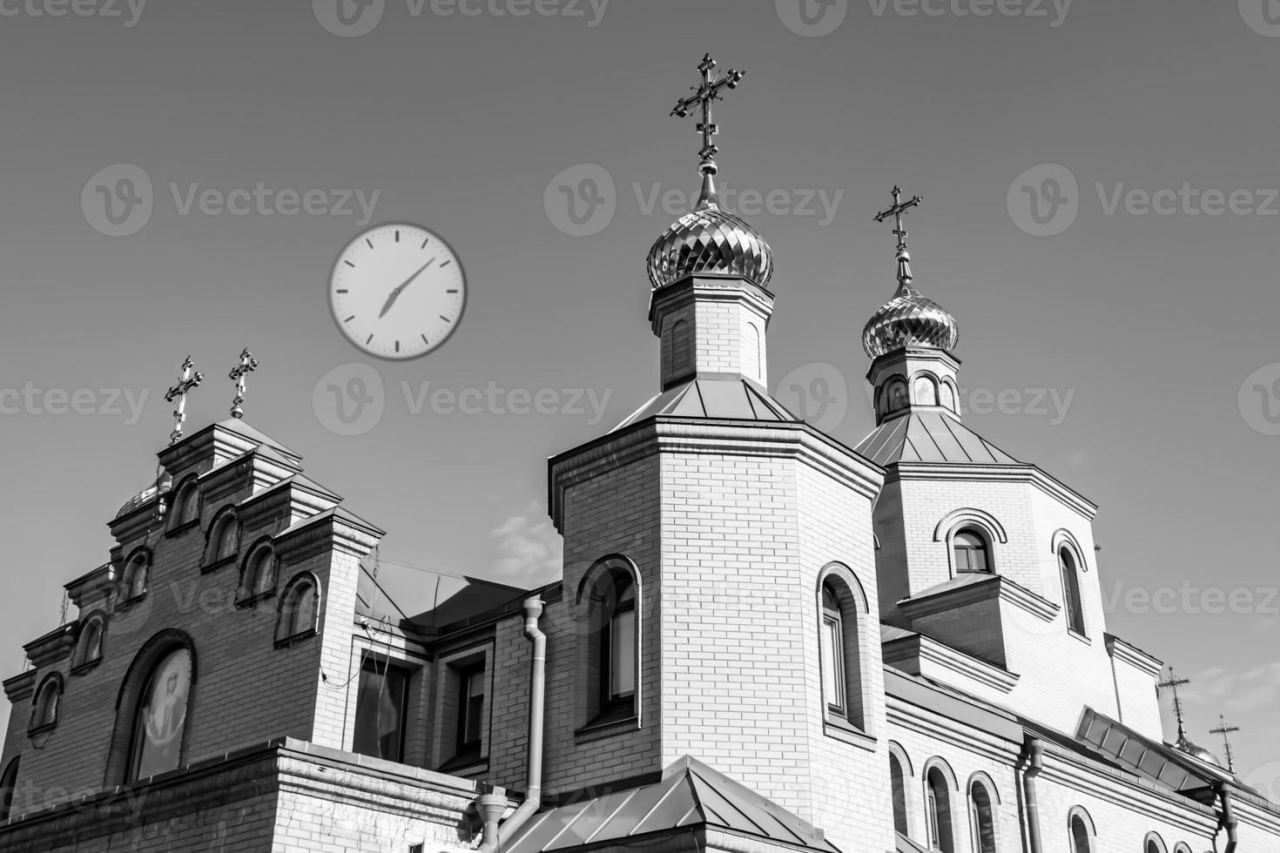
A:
7 h 08 min
